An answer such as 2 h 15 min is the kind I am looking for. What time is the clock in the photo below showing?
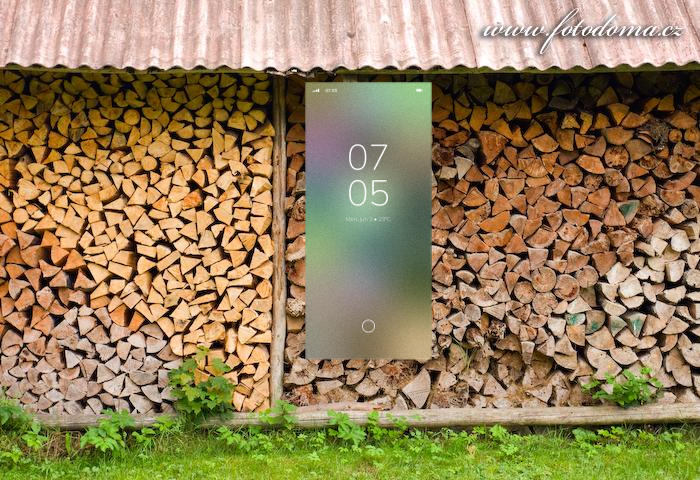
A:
7 h 05 min
